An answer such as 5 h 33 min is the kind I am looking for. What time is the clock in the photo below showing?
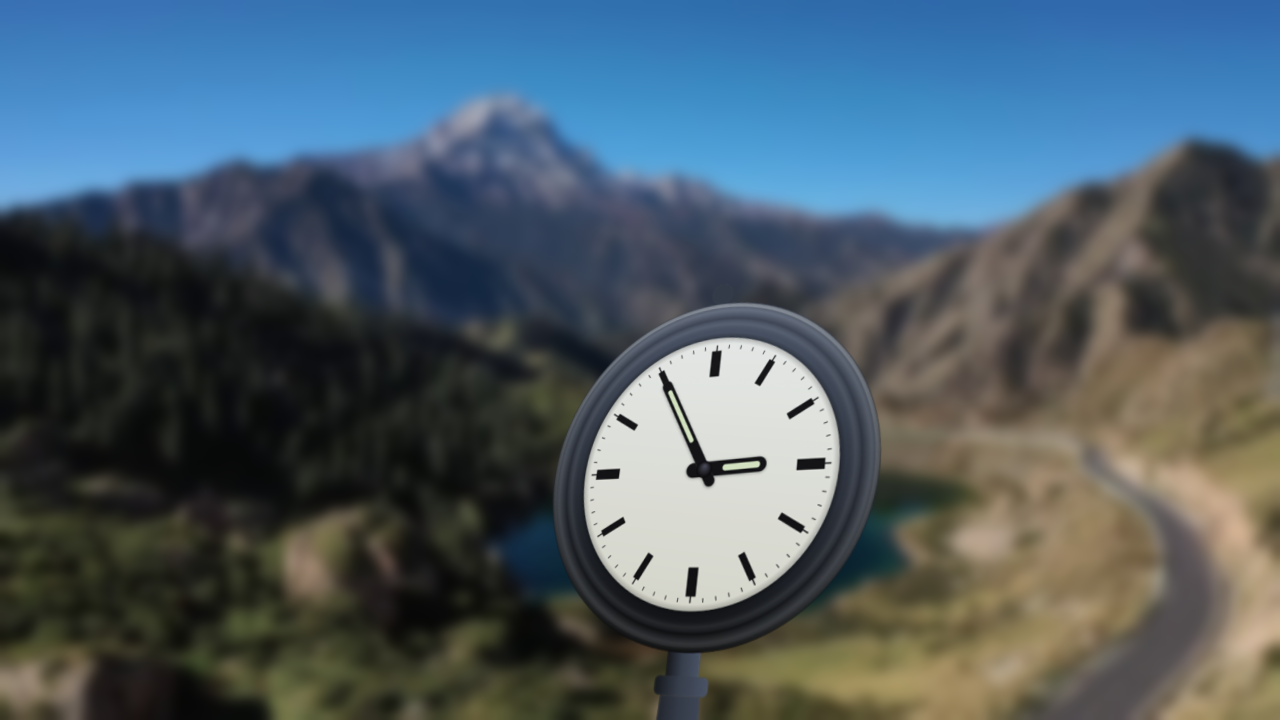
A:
2 h 55 min
